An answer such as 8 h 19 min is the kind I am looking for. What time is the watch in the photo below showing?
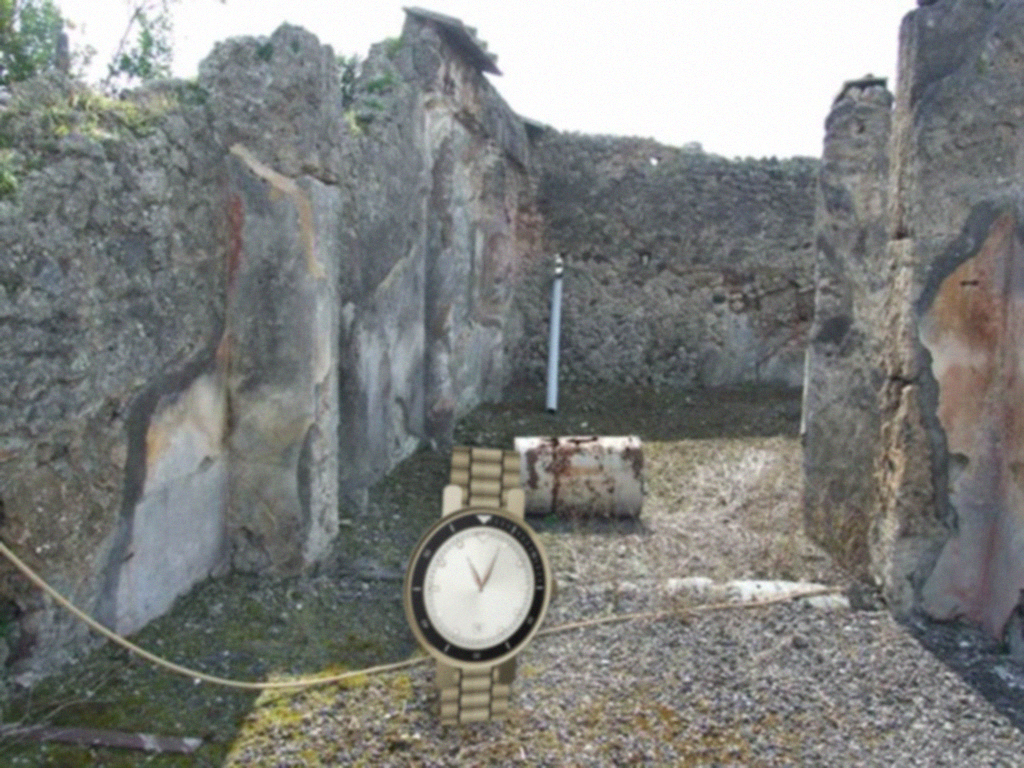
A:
11 h 04 min
